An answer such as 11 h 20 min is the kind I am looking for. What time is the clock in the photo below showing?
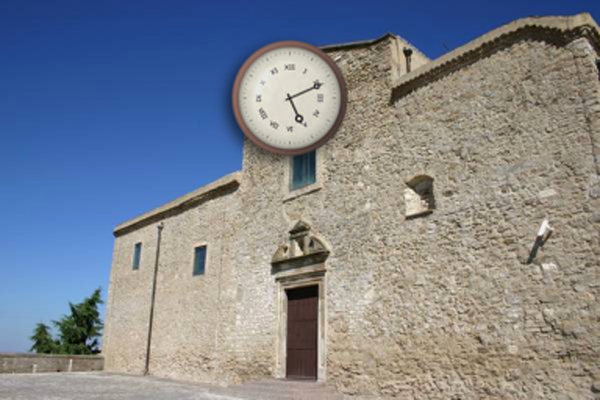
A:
5 h 11 min
